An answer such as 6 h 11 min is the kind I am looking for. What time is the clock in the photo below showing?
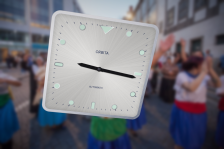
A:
9 h 16 min
